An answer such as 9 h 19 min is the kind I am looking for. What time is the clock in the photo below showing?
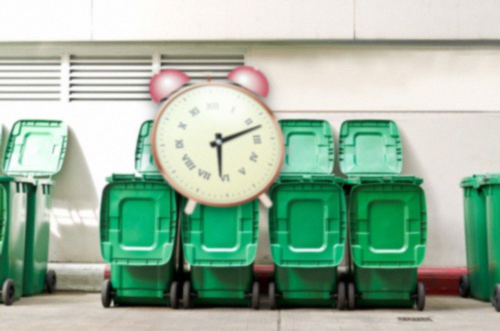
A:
6 h 12 min
